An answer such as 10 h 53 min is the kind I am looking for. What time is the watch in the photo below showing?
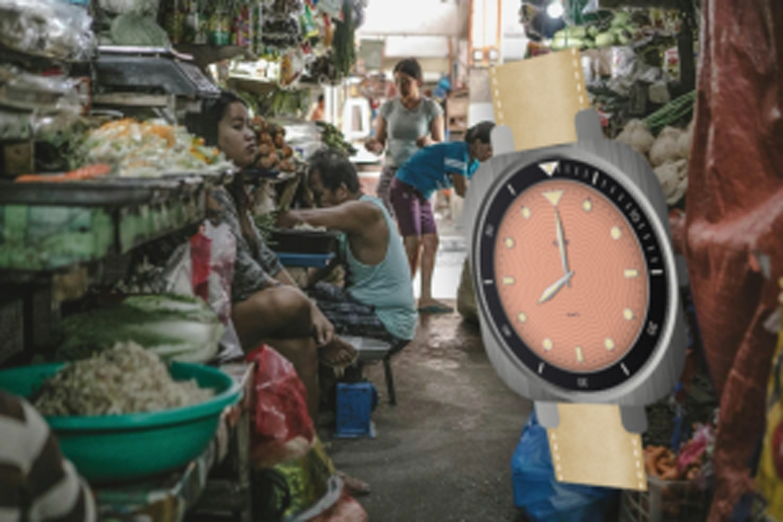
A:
8 h 00 min
